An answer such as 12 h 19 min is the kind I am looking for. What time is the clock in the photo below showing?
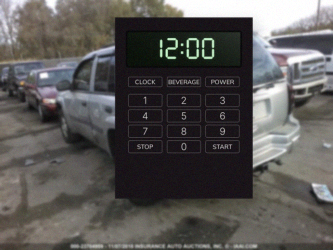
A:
12 h 00 min
